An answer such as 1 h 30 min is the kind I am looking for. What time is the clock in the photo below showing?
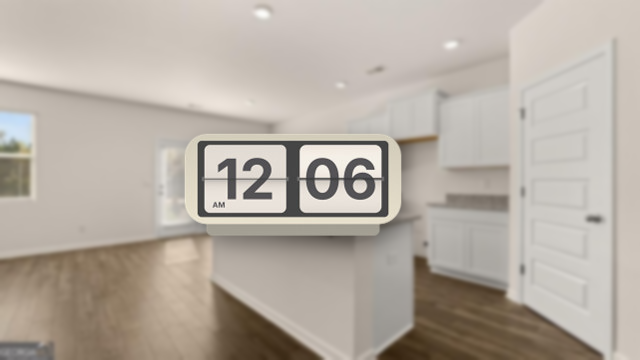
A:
12 h 06 min
